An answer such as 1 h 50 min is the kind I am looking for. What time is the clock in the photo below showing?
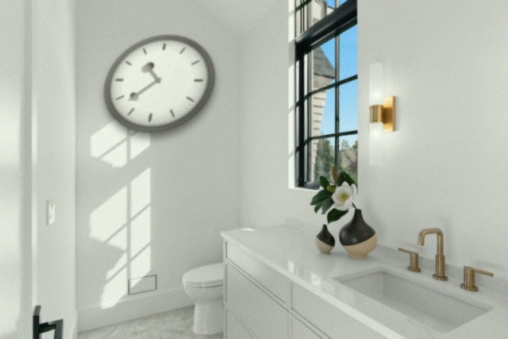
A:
10 h 38 min
